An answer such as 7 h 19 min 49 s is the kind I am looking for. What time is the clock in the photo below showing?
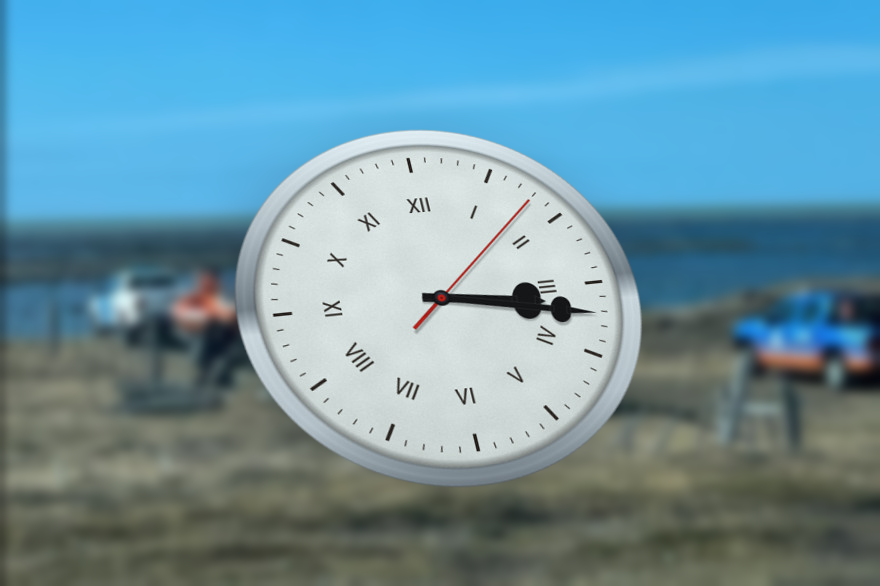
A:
3 h 17 min 08 s
